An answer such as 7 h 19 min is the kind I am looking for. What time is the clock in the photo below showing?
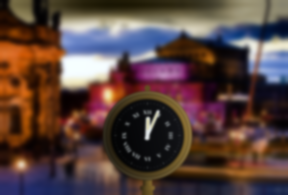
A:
12 h 04 min
